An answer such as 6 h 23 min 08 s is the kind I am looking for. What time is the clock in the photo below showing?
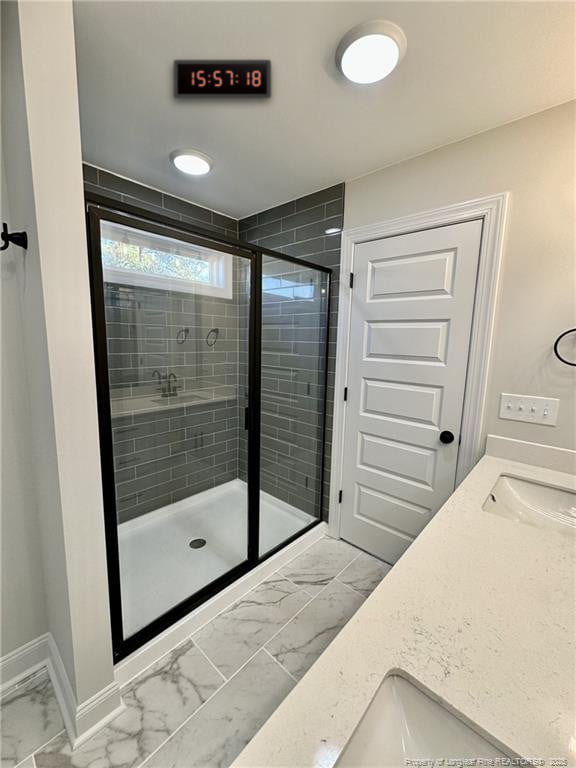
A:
15 h 57 min 18 s
